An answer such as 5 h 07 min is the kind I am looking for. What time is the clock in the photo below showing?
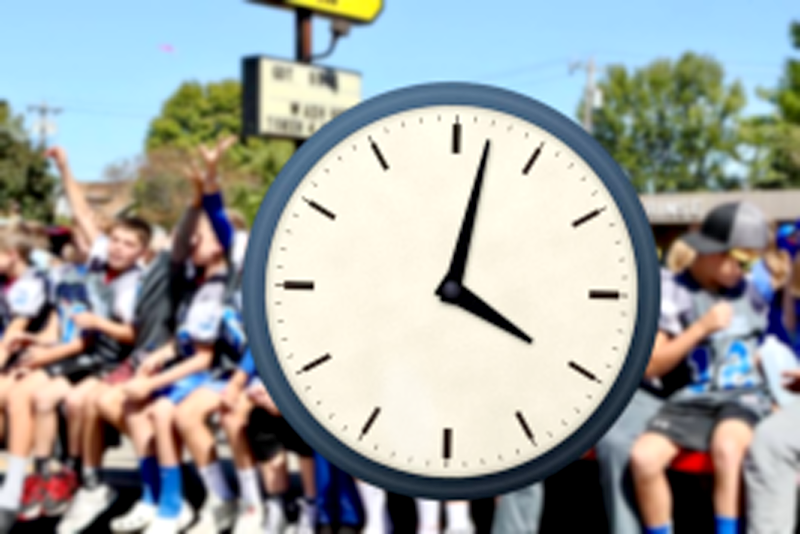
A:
4 h 02 min
